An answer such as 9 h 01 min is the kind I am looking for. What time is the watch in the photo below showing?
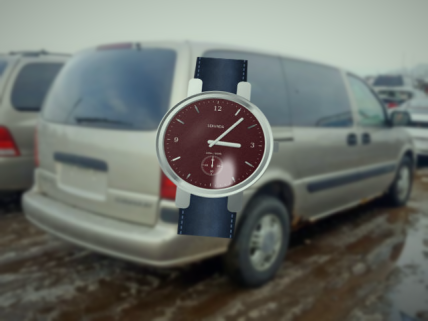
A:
3 h 07 min
